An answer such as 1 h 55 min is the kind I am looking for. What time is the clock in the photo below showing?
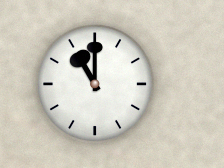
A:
11 h 00 min
